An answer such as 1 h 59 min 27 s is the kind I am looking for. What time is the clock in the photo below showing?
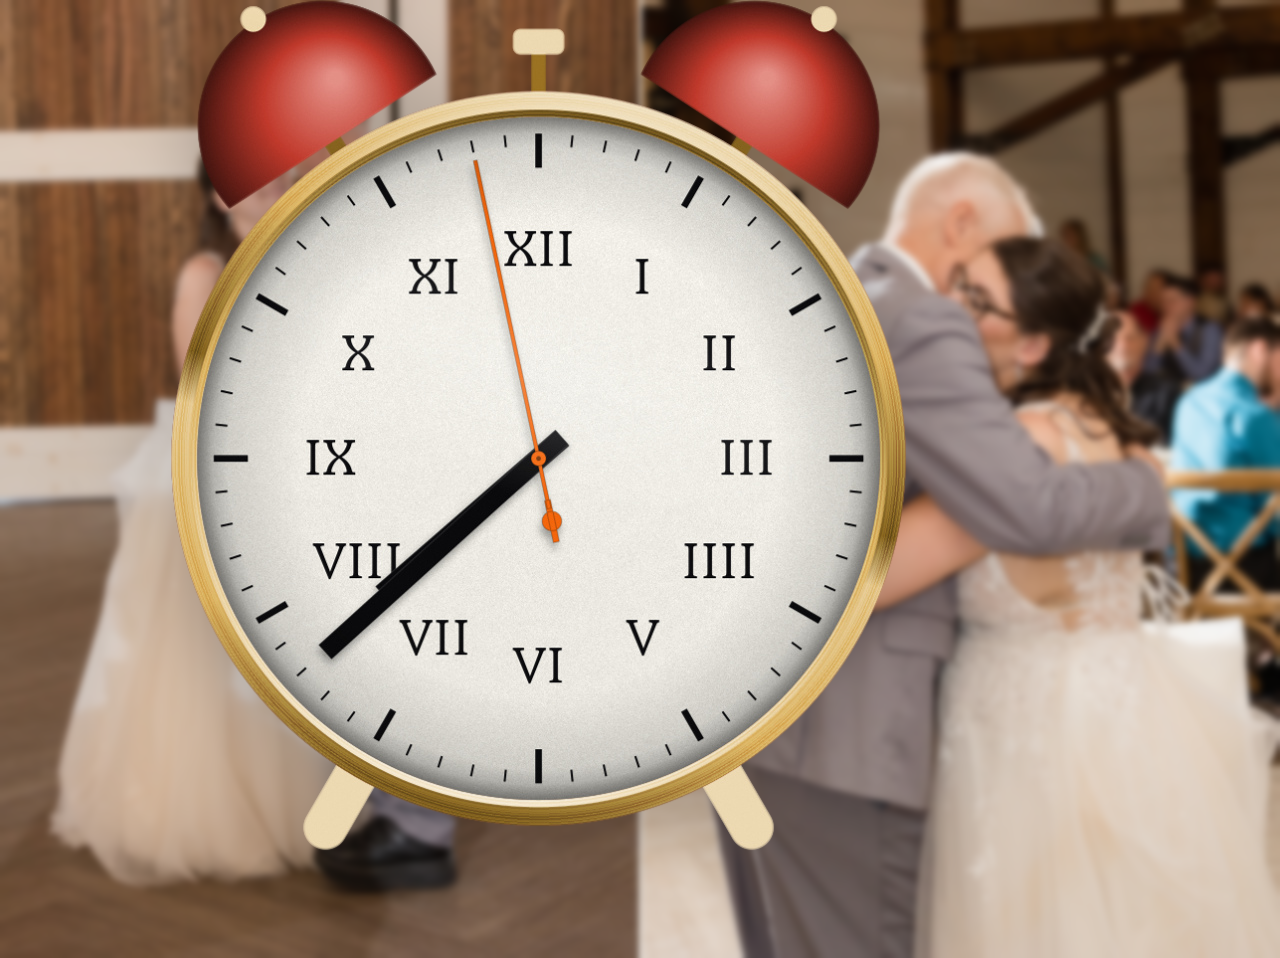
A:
7 h 37 min 58 s
